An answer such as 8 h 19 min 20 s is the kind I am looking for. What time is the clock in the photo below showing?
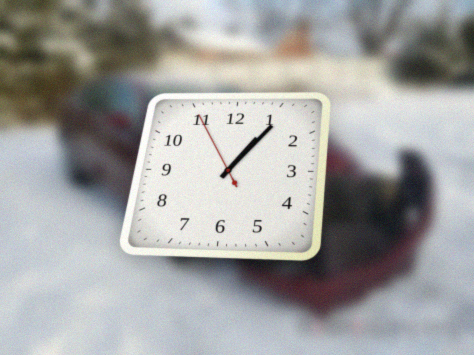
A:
1 h 05 min 55 s
